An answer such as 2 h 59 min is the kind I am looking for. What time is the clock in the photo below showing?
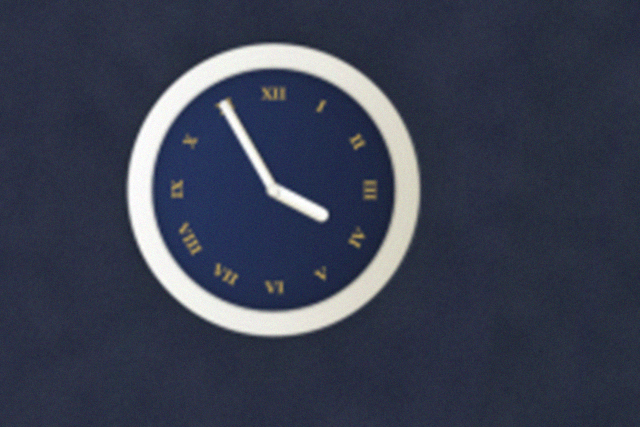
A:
3 h 55 min
